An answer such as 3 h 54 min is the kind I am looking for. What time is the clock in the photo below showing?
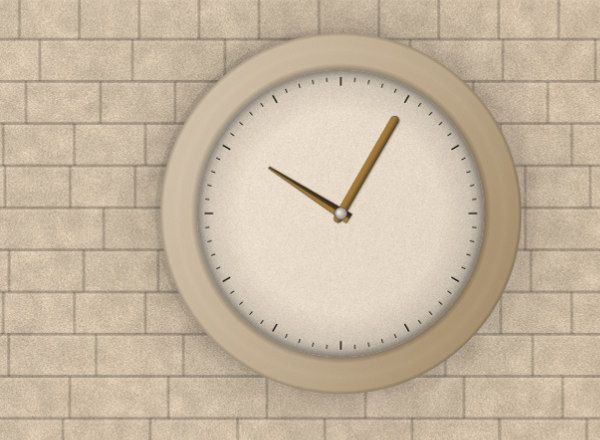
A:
10 h 05 min
